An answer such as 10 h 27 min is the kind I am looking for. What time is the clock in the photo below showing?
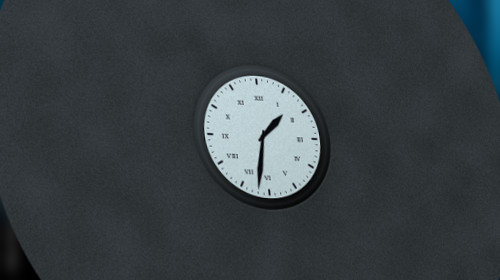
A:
1 h 32 min
